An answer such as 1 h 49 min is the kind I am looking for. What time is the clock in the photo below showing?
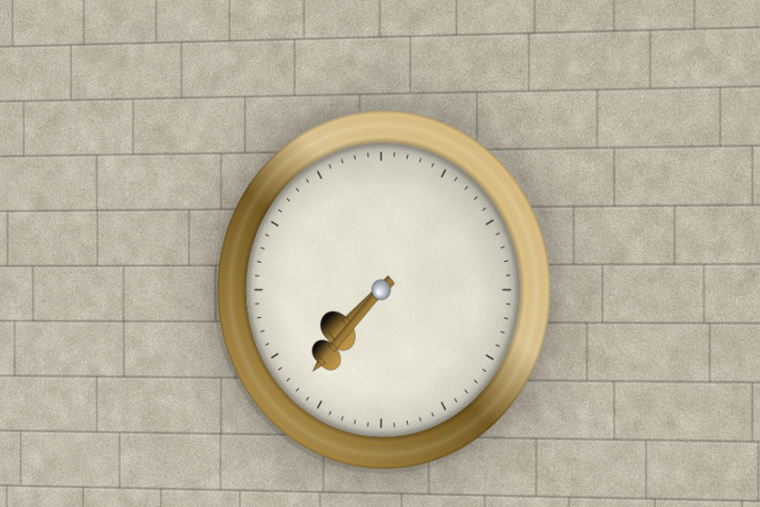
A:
7 h 37 min
